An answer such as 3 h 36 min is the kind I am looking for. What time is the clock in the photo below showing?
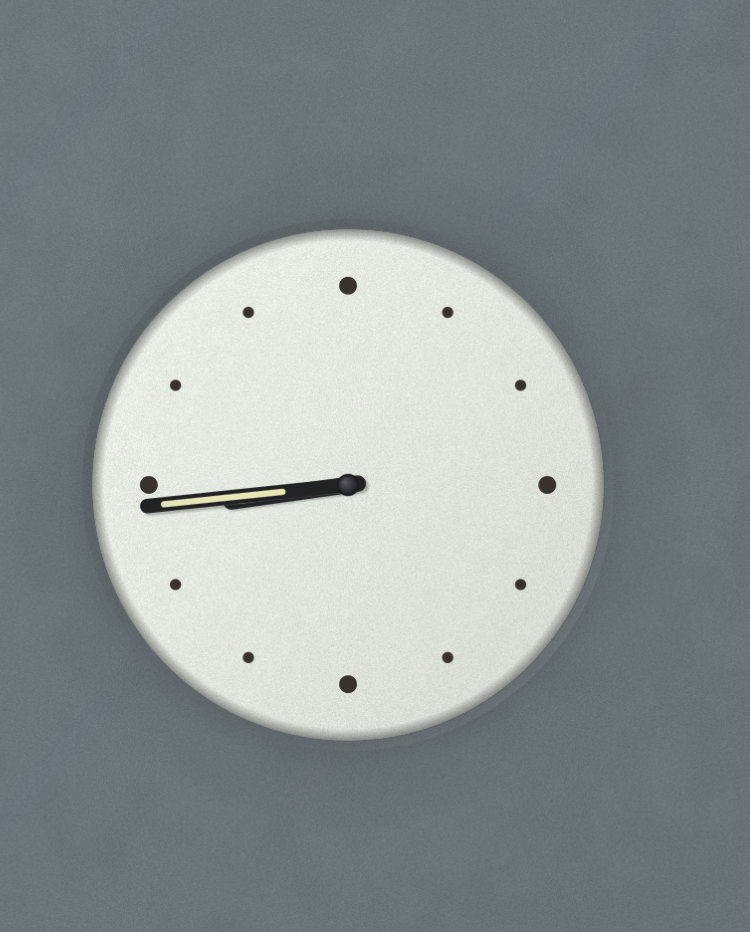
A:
8 h 44 min
